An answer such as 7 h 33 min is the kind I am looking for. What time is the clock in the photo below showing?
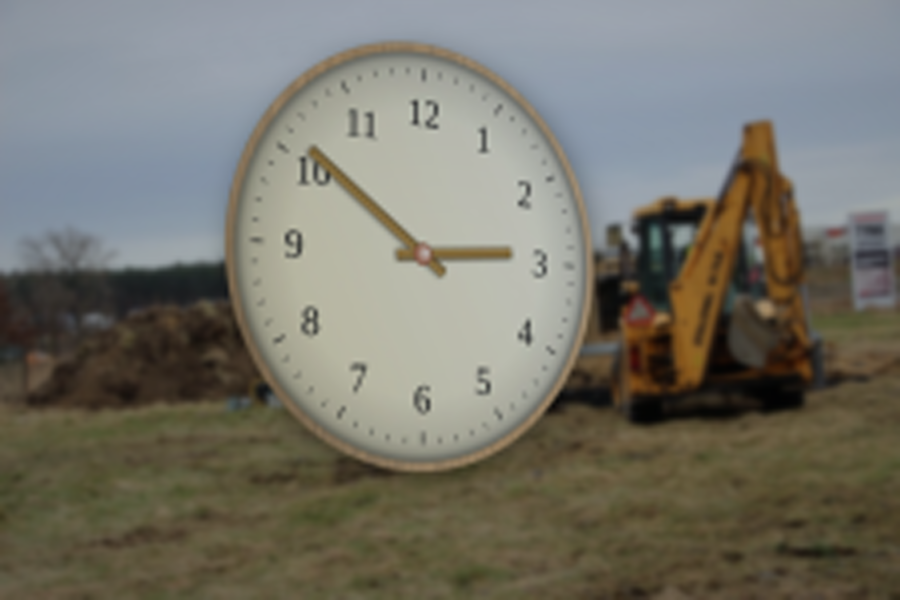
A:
2 h 51 min
